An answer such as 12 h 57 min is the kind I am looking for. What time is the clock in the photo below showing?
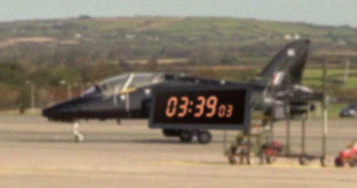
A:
3 h 39 min
